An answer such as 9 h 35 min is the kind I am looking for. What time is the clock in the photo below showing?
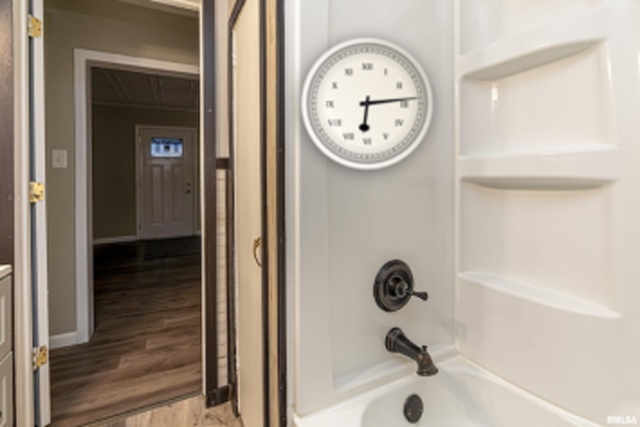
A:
6 h 14 min
